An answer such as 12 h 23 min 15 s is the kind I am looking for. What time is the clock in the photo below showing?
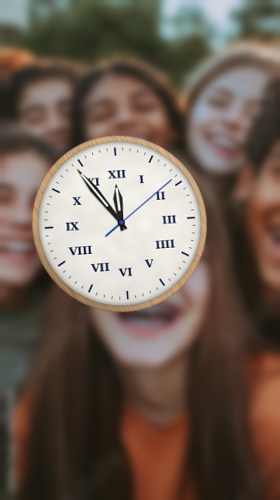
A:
11 h 54 min 09 s
